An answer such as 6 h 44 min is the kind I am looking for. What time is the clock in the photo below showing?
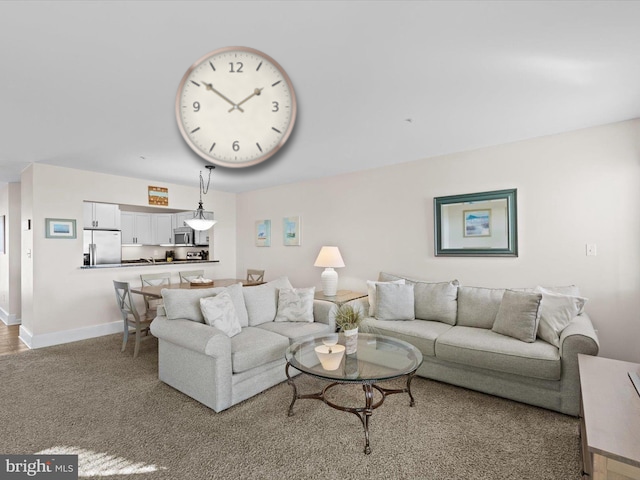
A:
1 h 51 min
